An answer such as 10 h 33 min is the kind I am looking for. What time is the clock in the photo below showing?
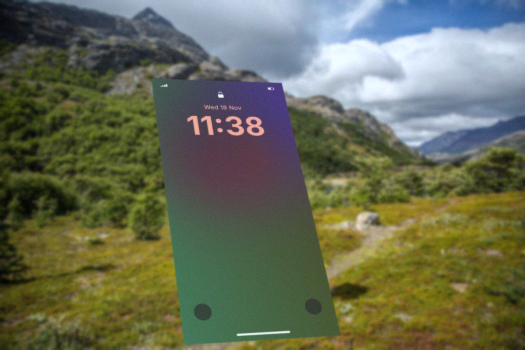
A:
11 h 38 min
